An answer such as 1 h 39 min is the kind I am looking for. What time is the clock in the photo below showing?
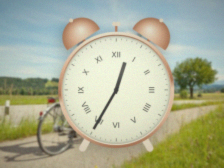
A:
12 h 35 min
